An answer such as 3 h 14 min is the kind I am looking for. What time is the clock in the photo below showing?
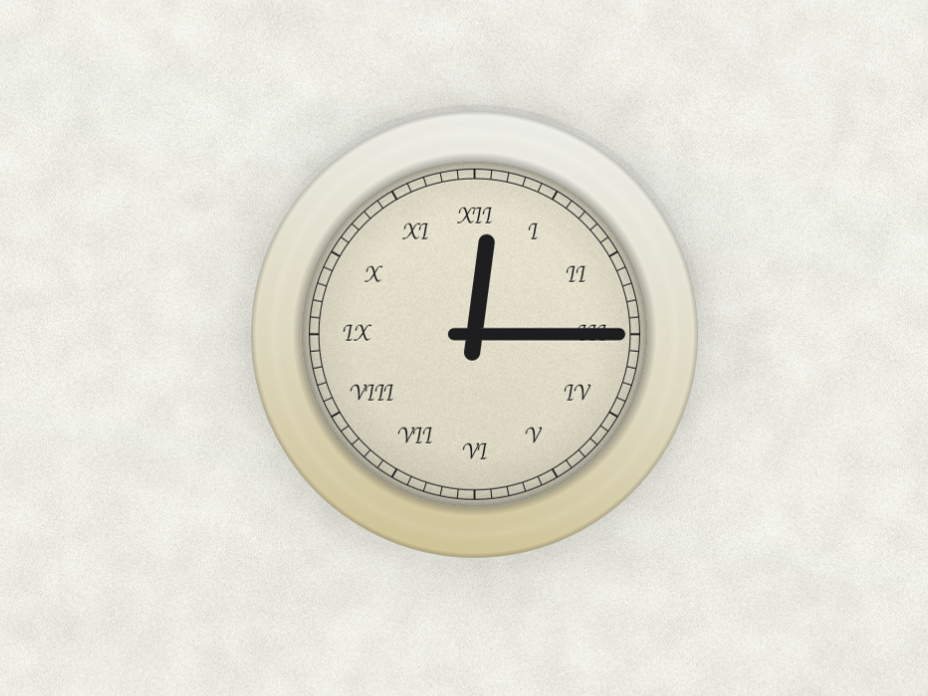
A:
12 h 15 min
